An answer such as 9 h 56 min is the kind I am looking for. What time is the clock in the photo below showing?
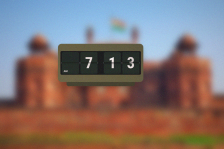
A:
7 h 13 min
